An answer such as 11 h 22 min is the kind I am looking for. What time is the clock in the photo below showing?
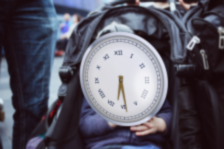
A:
6 h 29 min
